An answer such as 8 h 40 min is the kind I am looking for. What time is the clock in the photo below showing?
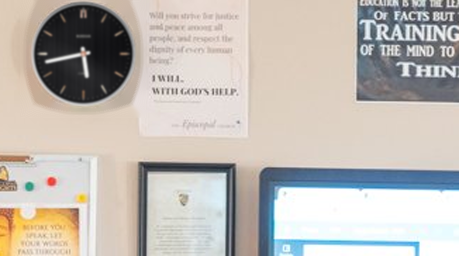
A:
5 h 43 min
